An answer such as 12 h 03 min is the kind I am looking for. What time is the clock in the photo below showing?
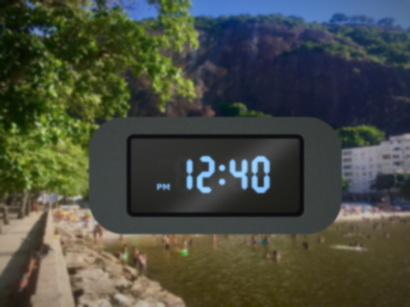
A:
12 h 40 min
